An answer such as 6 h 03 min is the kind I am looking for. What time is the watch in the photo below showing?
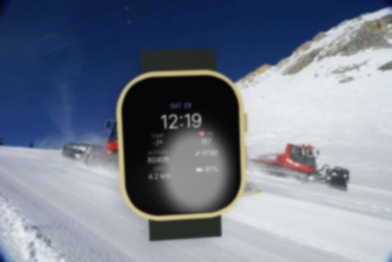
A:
12 h 19 min
